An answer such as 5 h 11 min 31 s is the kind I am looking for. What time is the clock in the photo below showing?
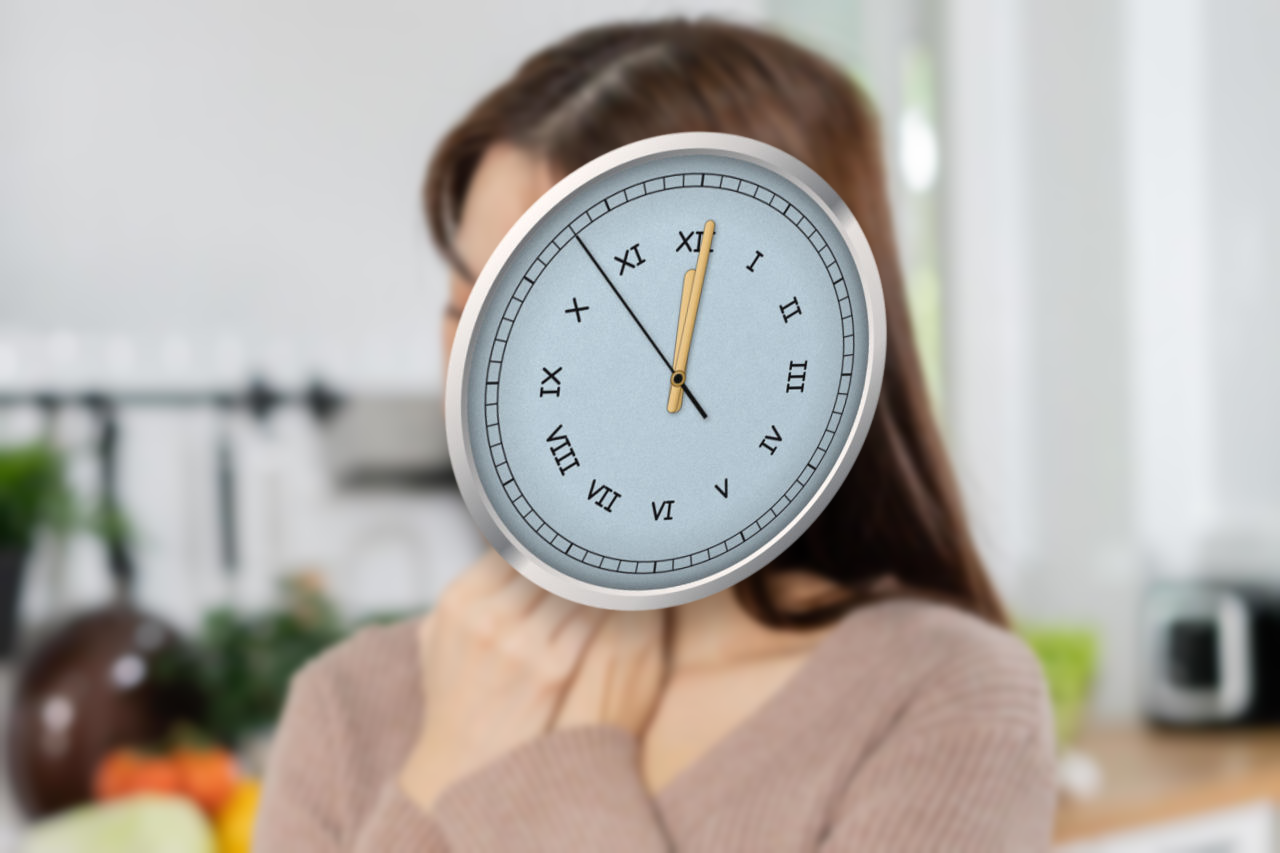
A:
12 h 00 min 53 s
